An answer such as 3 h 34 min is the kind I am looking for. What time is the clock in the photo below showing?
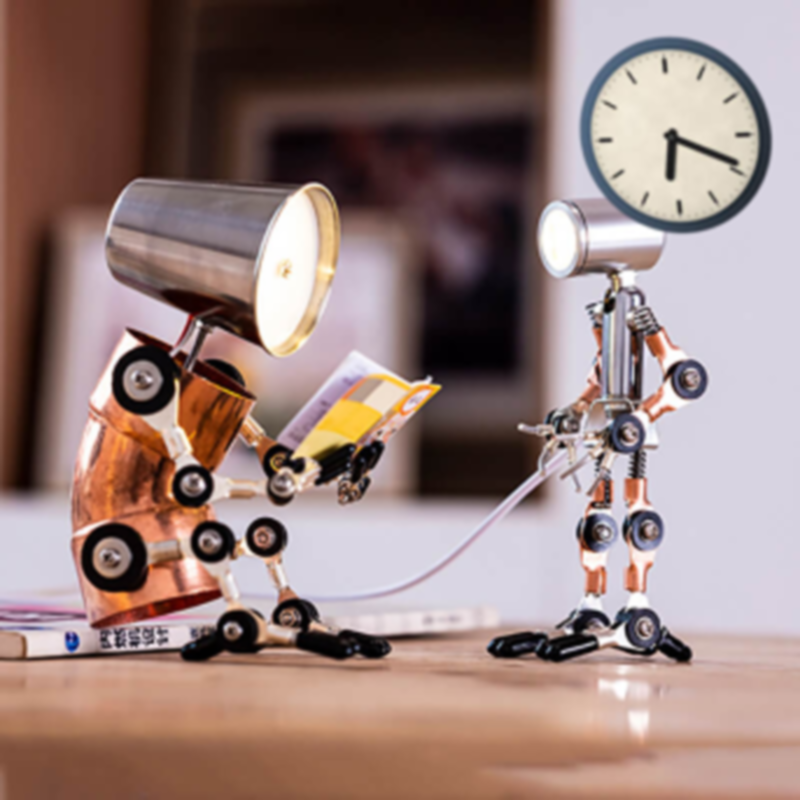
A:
6 h 19 min
